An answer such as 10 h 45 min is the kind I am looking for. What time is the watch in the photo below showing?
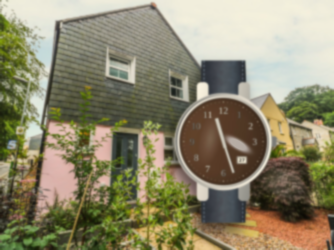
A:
11 h 27 min
